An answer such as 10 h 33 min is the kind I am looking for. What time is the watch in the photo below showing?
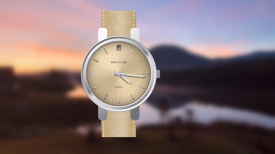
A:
4 h 16 min
